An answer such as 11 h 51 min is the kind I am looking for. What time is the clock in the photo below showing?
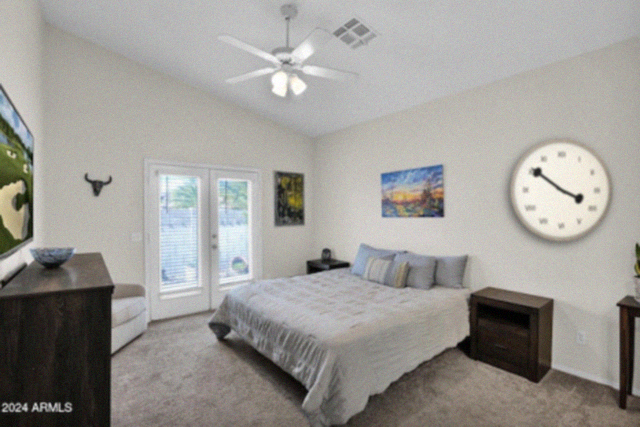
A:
3 h 51 min
